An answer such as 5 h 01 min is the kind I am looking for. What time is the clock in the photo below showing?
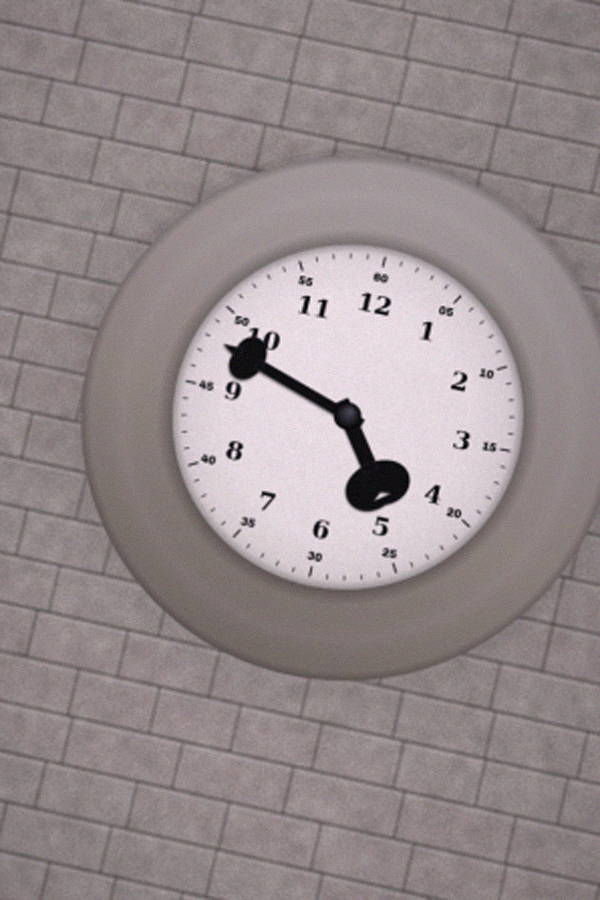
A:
4 h 48 min
